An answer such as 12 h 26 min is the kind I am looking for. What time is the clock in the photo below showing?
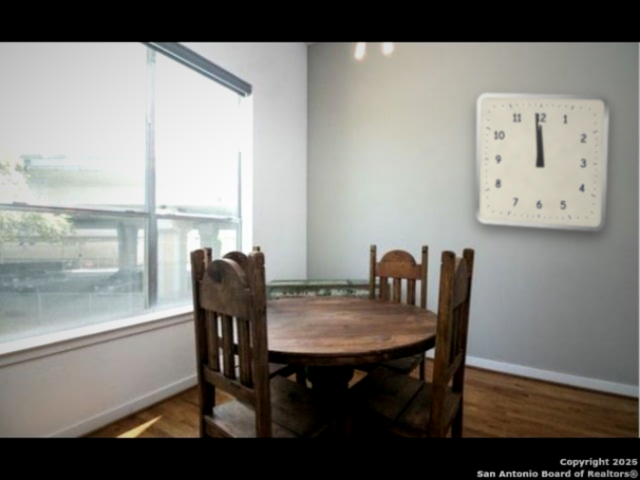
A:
11 h 59 min
